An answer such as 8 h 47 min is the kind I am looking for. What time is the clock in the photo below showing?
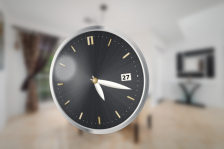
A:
5 h 18 min
